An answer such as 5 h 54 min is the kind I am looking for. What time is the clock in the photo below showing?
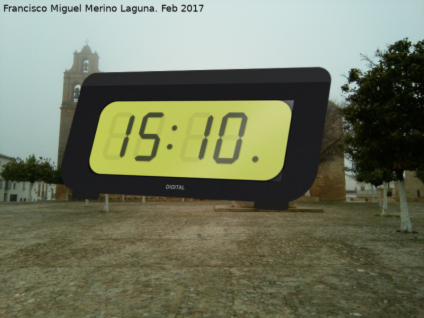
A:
15 h 10 min
